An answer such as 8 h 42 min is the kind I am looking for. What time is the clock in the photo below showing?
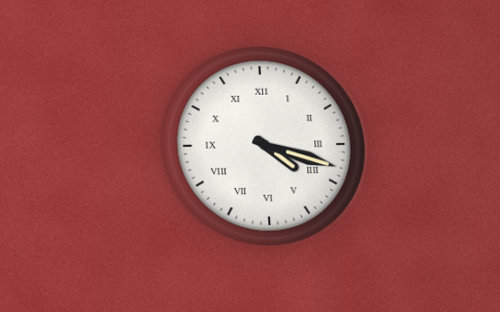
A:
4 h 18 min
